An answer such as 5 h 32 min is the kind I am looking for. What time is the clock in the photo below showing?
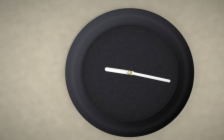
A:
9 h 17 min
